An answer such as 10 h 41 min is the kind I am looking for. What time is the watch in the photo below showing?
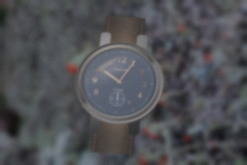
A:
10 h 05 min
